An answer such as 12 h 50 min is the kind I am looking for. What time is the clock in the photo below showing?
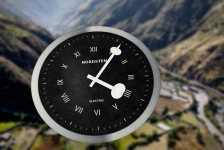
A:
4 h 06 min
